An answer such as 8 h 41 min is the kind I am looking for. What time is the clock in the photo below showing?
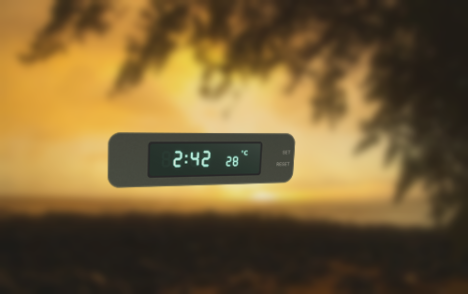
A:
2 h 42 min
